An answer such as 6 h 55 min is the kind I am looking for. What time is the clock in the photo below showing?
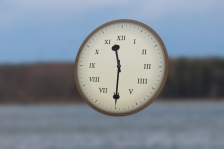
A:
11 h 30 min
